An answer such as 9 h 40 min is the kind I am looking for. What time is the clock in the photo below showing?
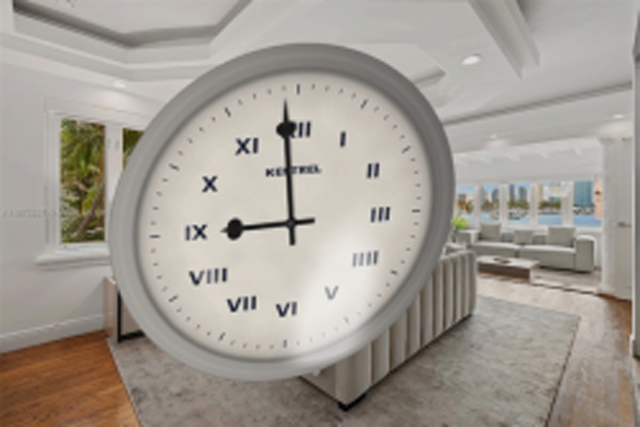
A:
8 h 59 min
